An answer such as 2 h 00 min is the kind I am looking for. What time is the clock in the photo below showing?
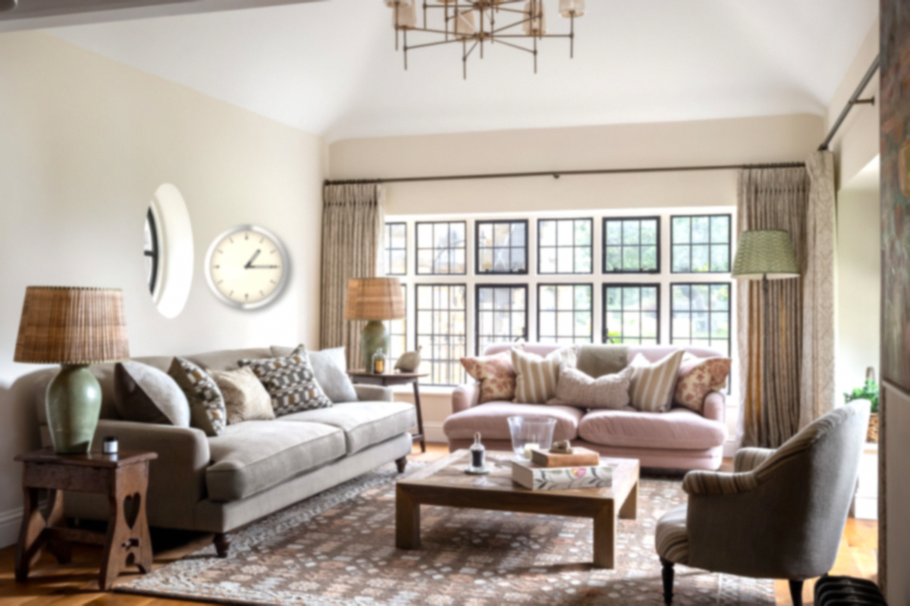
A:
1 h 15 min
